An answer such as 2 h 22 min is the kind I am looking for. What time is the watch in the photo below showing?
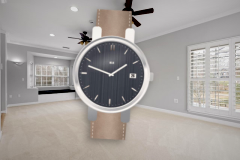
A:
1 h 48 min
